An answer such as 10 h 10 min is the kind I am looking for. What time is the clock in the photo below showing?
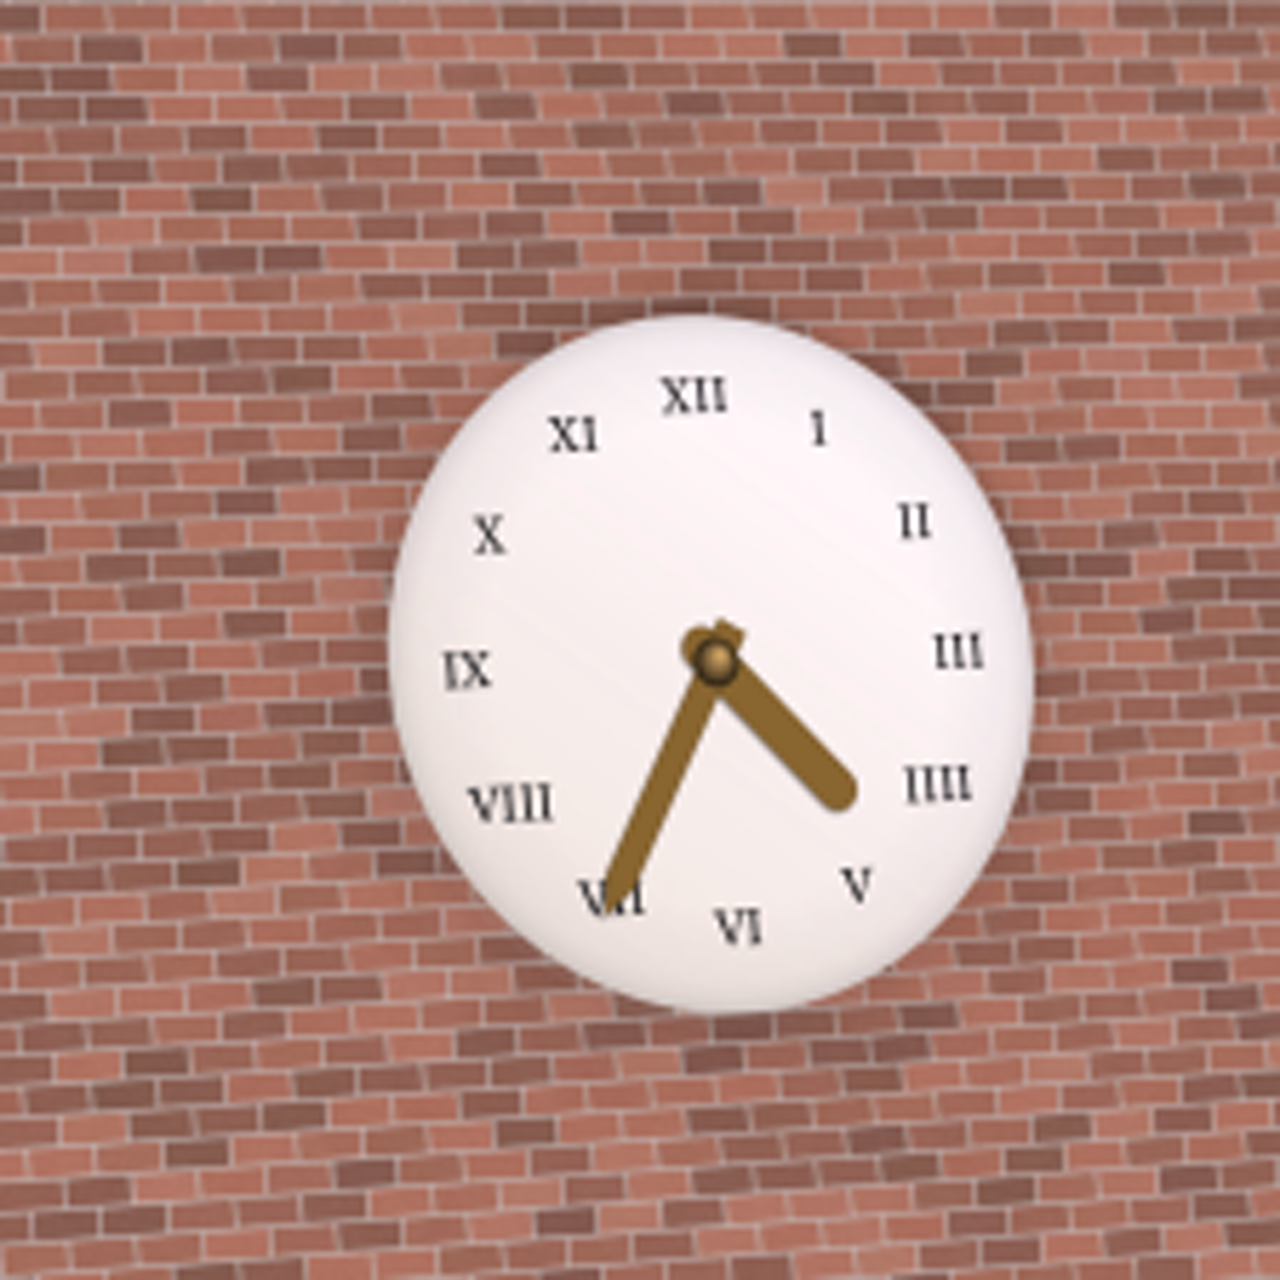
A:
4 h 35 min
